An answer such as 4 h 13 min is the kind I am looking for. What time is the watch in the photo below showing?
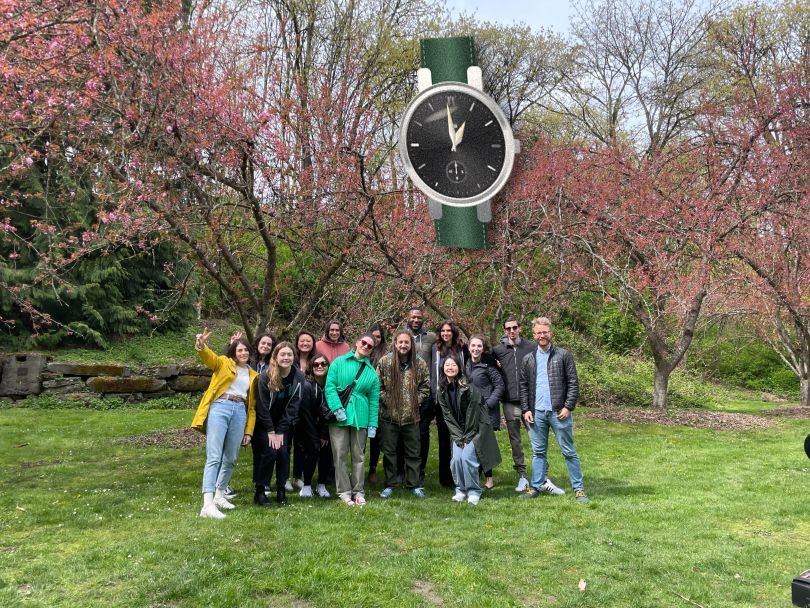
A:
12 h 59 min
